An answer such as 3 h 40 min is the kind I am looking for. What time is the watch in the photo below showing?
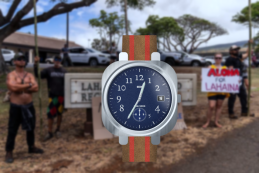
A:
12 h 35 min
